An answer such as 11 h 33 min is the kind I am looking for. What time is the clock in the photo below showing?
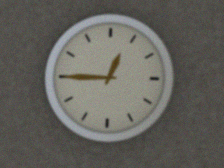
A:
12 h 45 min
